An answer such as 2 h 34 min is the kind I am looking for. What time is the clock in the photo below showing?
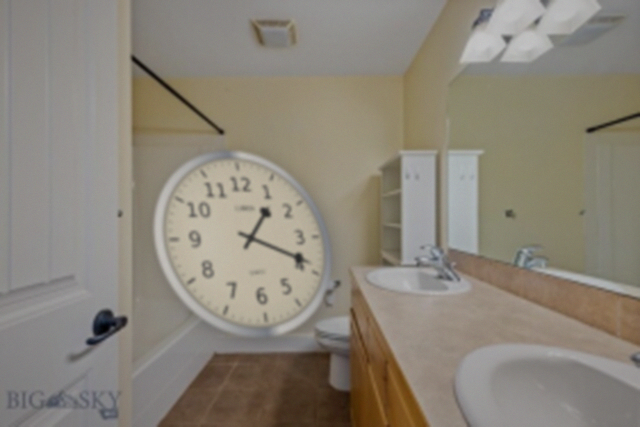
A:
1 h 19 min
